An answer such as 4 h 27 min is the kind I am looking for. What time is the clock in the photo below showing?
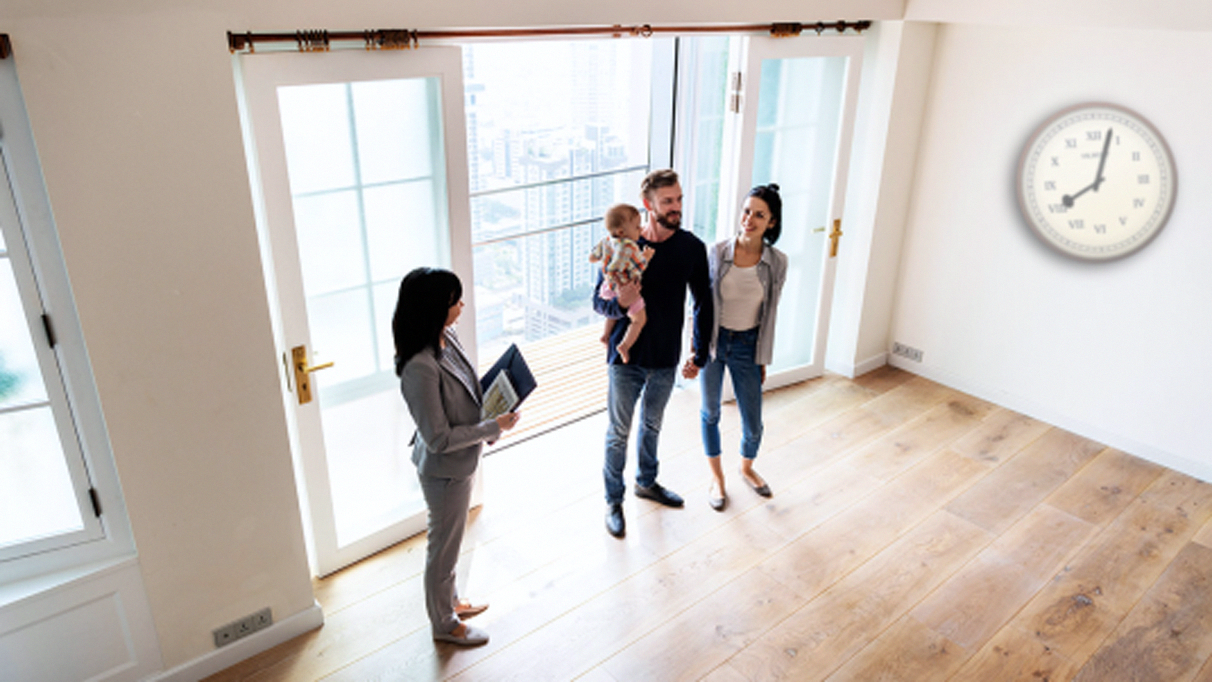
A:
8 h 03 min
